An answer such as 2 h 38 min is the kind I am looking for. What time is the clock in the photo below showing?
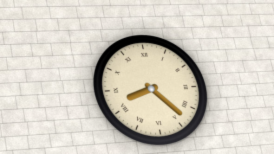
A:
8 h 23 min
